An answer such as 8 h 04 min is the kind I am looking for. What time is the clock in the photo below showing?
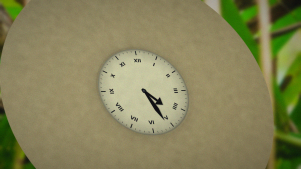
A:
4 h 26 min
